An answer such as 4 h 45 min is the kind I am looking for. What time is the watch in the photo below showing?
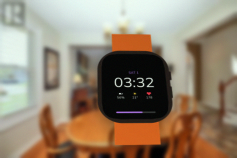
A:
3 h 32 min
